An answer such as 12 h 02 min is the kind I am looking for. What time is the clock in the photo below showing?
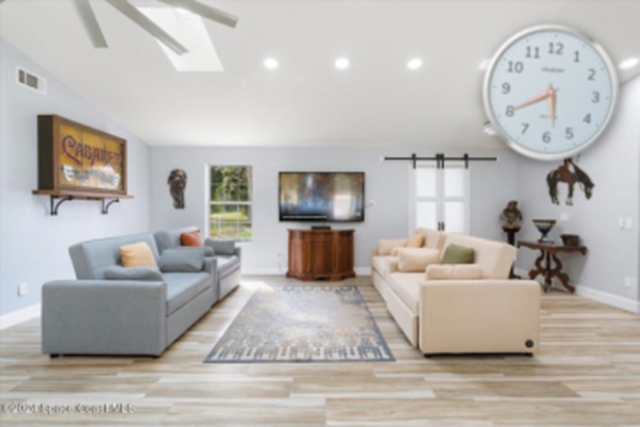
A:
5 h 40 min
